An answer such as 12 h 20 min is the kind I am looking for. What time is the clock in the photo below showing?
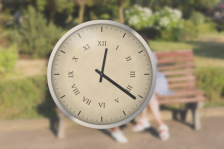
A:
12 h 21 min
